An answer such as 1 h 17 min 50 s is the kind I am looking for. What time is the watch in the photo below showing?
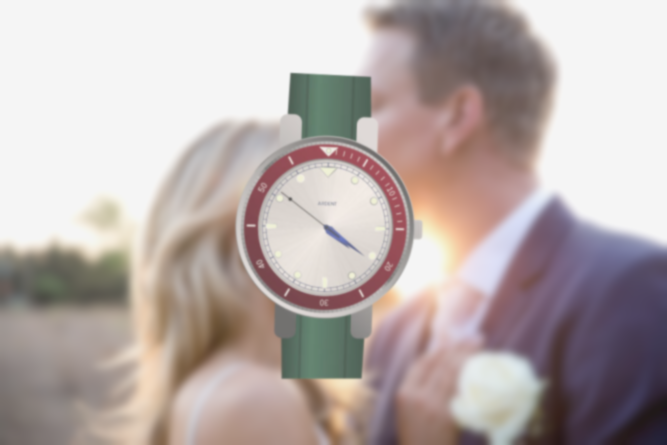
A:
4 h 20 min 51 s
